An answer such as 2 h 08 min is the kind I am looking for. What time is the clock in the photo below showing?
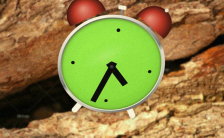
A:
4 h 33 min
